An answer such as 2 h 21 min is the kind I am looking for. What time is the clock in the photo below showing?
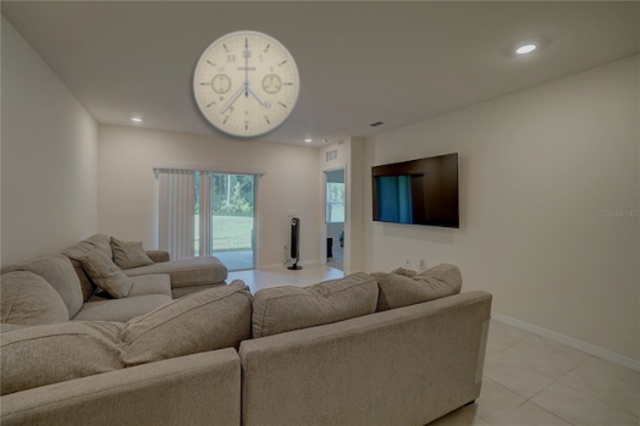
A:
4 h 37 min
